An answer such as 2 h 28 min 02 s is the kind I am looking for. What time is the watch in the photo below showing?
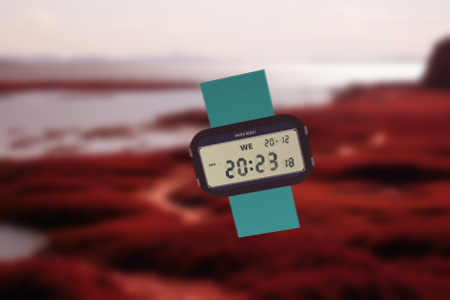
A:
20 h 23 min 18 s
